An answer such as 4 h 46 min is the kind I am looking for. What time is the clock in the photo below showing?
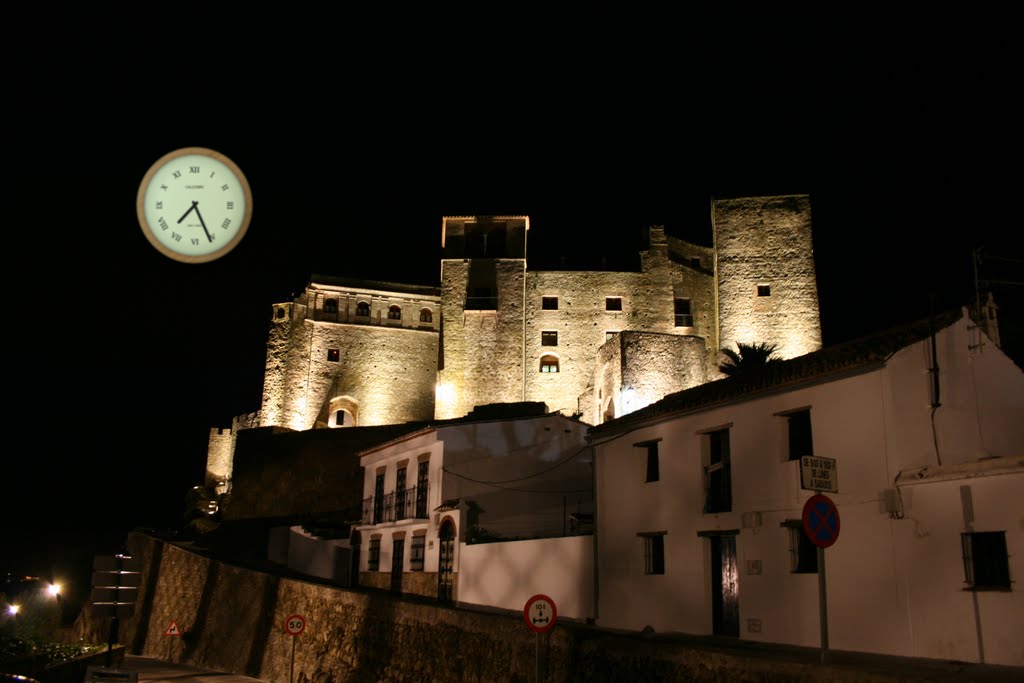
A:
7 h 26 min
